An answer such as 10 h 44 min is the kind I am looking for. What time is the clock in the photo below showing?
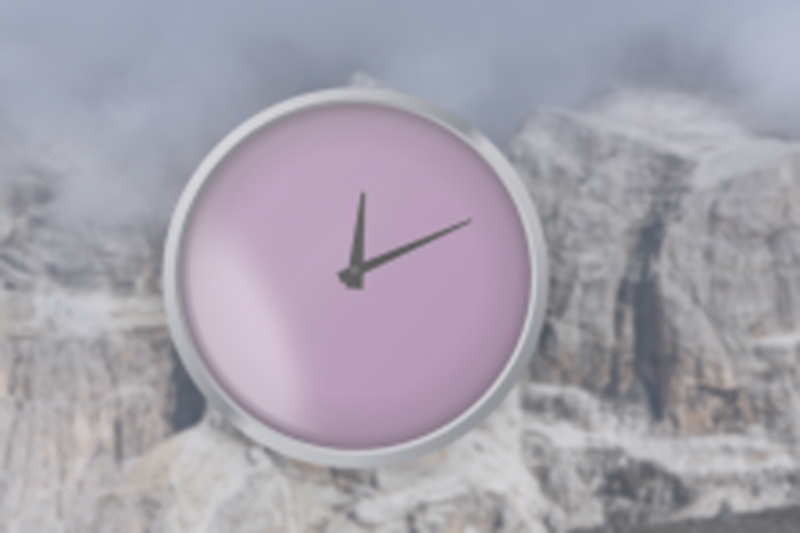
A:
12 h 11 min
